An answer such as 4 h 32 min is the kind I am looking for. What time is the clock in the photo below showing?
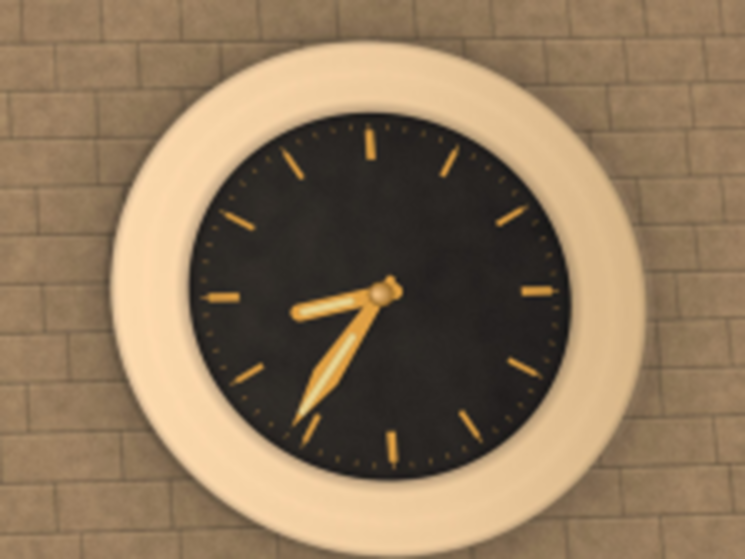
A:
8 h 36 min
